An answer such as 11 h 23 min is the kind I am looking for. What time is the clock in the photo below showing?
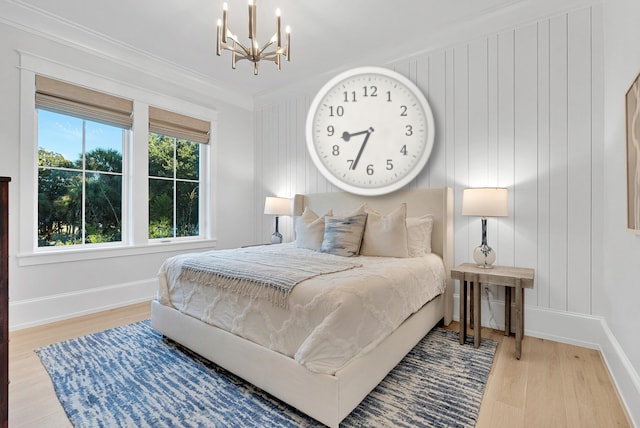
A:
8 h 34 min
